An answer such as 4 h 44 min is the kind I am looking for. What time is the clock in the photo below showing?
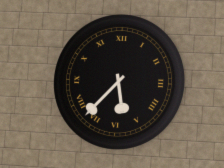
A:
5 h 37 min
